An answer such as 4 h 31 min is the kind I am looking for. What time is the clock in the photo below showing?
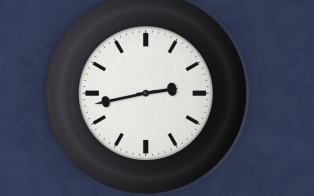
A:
2 h 43 min
